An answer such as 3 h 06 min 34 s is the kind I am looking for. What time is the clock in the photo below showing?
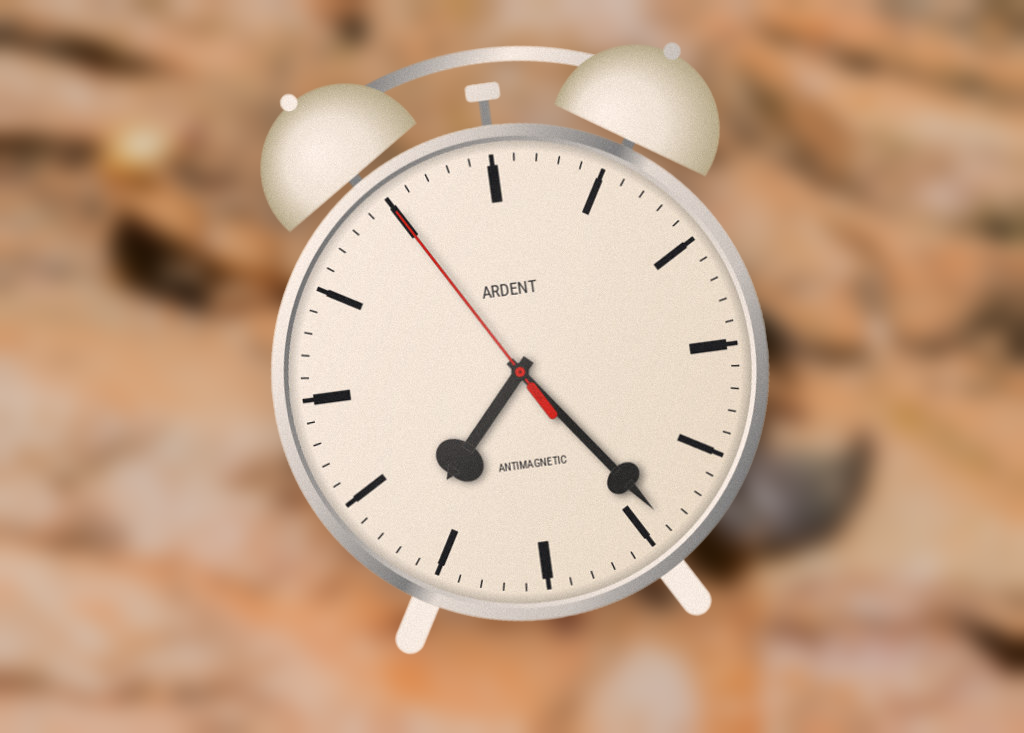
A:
7 h 23 min 55 s
